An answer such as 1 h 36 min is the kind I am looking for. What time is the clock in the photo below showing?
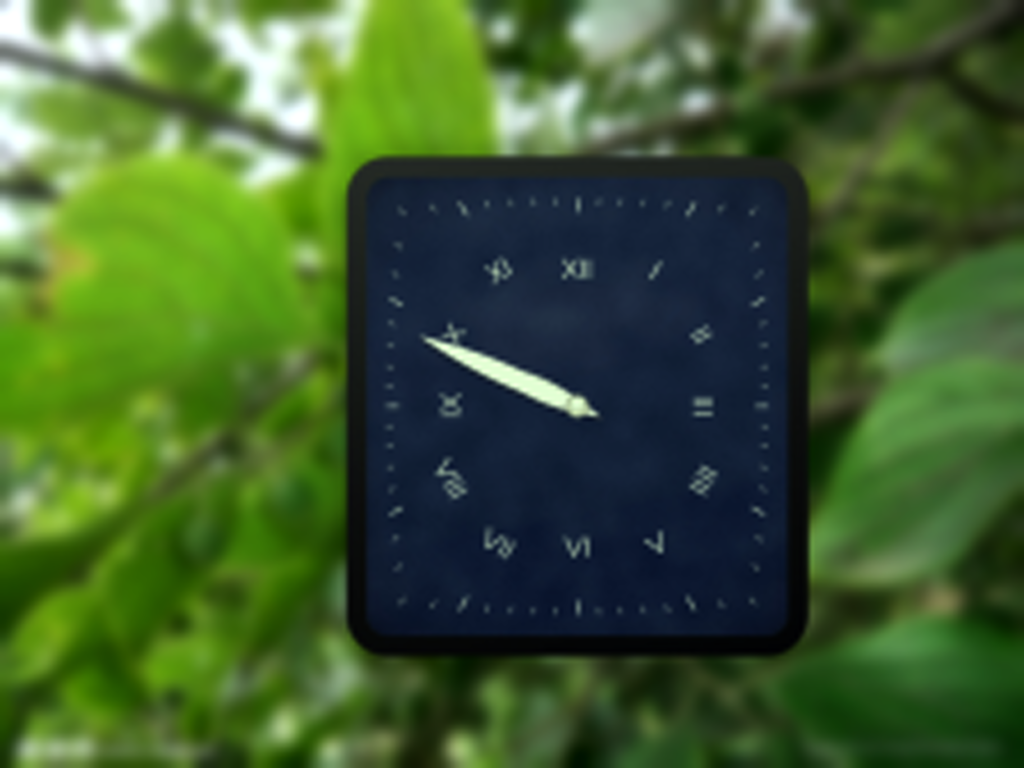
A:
9 h 49 min
